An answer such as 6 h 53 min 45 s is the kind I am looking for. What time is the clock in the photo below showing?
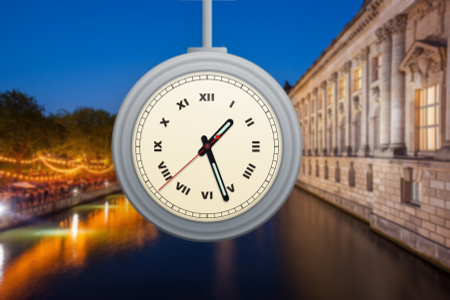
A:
1 h 26 min 38 s
